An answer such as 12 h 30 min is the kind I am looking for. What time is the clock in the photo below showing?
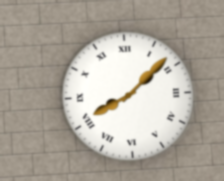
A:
8 h 08 min
